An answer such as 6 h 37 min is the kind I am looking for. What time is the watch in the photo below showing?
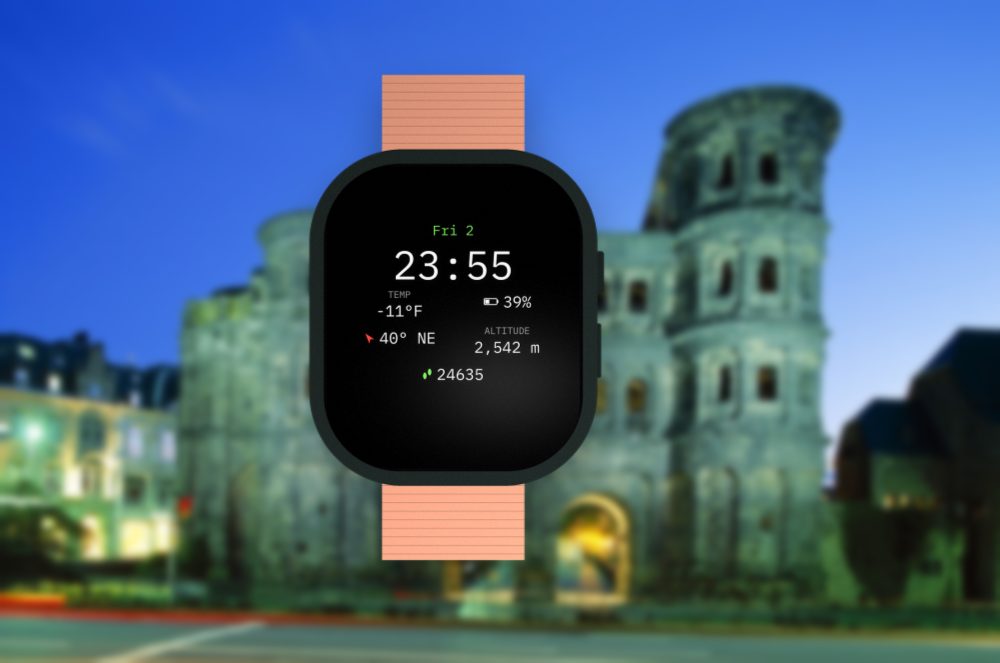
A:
23 h 55 min
